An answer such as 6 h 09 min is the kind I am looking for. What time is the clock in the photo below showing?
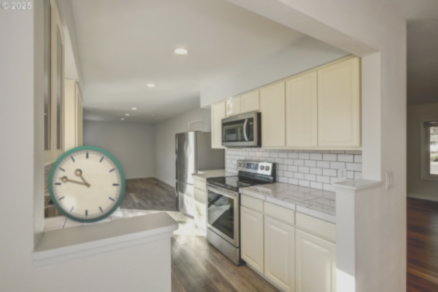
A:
10 h 47 min
